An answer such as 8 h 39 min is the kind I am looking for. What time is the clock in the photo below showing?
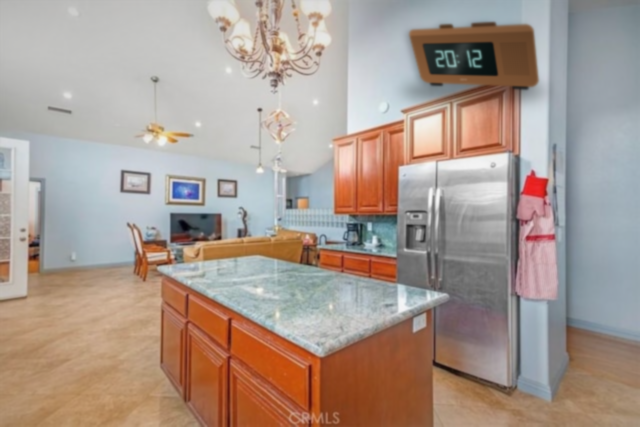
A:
20 h 12 min
